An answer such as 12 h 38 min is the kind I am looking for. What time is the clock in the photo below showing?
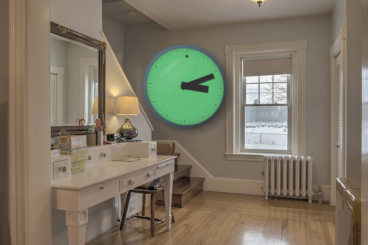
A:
3 h 11 min
